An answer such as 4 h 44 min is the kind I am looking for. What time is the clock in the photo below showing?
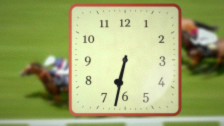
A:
6 h 32 min
